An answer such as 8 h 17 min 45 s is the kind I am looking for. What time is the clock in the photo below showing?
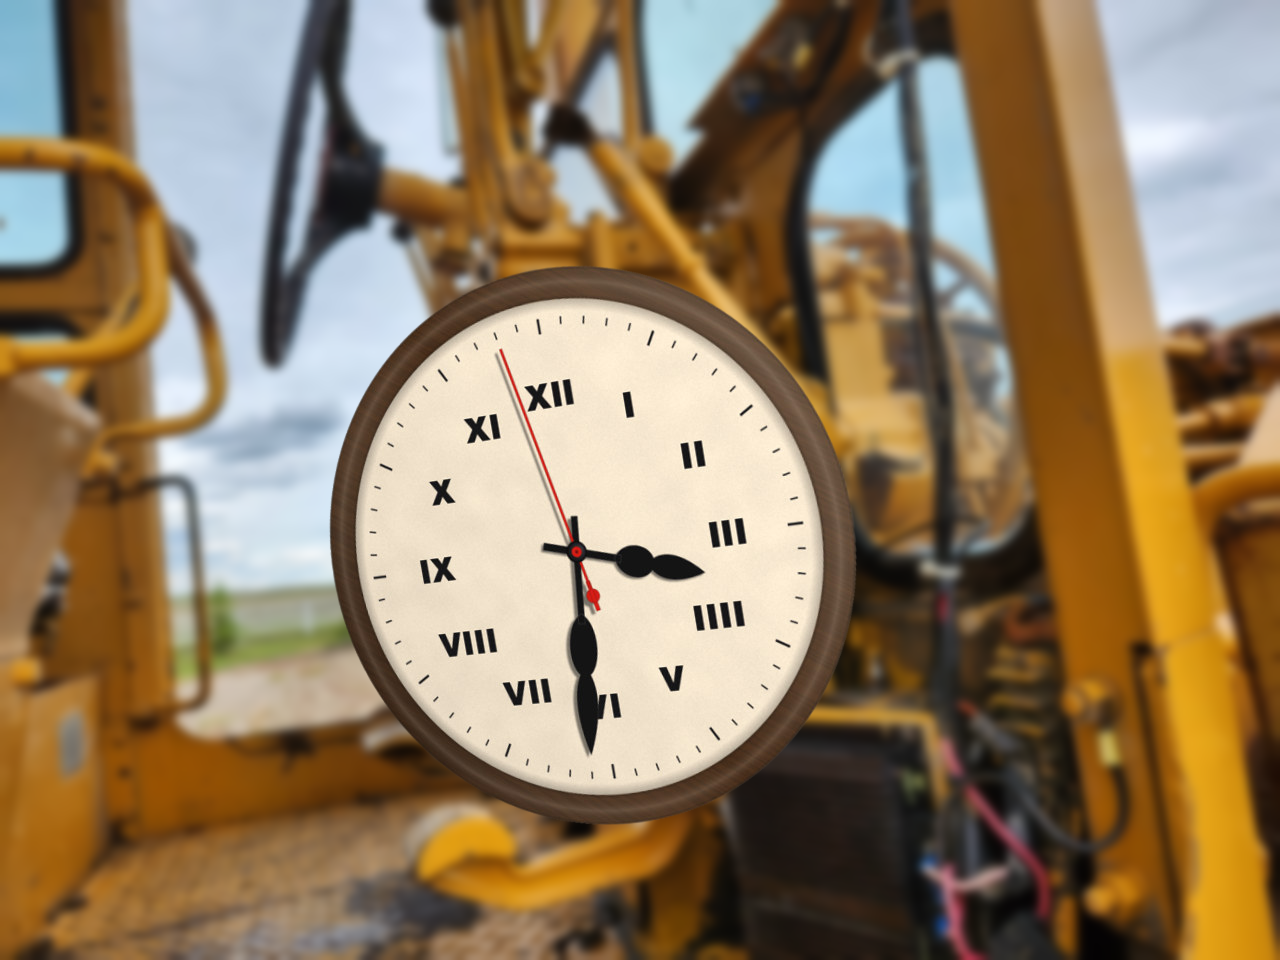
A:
3 h 30 min 58 s
